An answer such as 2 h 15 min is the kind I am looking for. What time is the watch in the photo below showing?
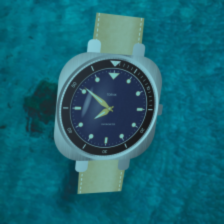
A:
7 h 51 min
